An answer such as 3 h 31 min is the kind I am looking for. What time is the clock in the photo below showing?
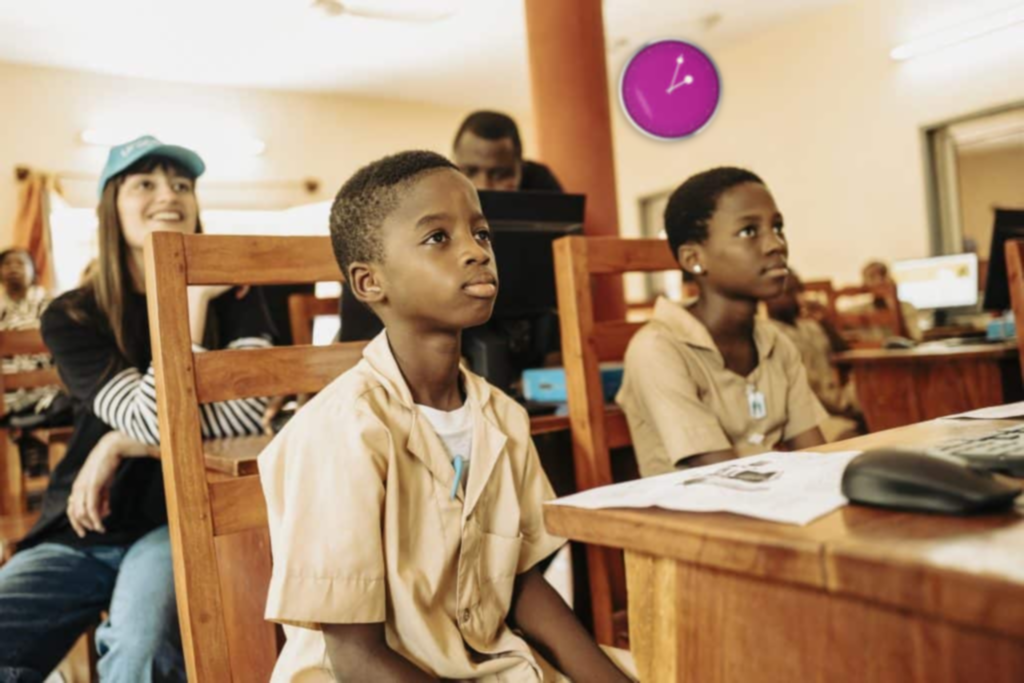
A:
2 h 03 min
